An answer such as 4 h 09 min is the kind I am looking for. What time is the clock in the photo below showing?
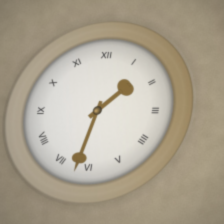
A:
1 h 32 min
